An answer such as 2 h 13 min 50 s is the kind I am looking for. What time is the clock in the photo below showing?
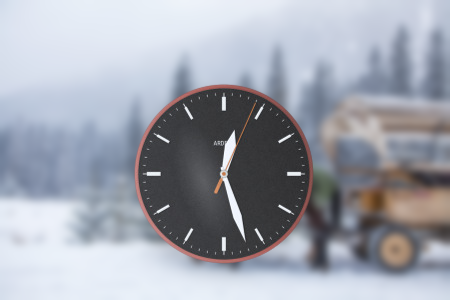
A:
12 h 27 min 04 s
